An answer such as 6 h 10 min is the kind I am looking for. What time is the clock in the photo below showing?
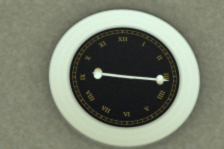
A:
9 h 16 min
